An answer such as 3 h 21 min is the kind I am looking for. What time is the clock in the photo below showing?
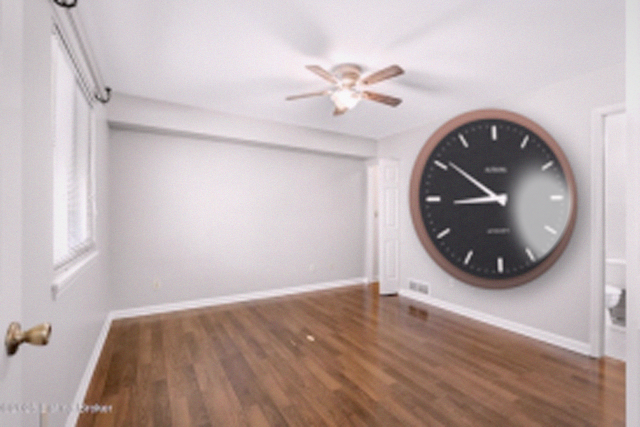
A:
8 h 51 min
